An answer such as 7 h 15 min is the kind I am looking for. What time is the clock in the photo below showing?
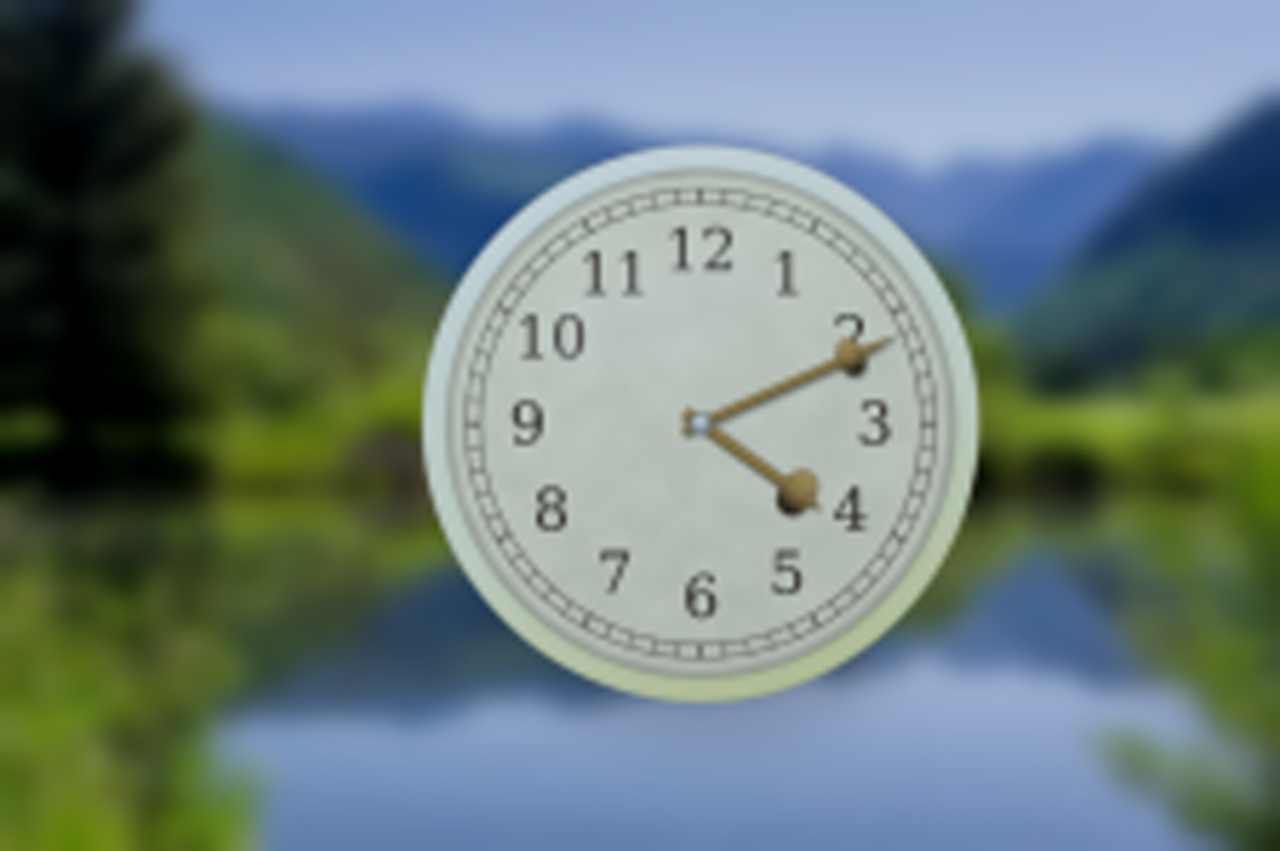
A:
4 h 11 min
